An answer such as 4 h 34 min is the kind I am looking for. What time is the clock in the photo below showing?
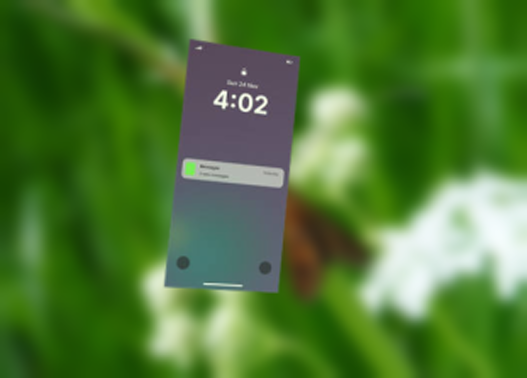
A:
4 h 02 min
